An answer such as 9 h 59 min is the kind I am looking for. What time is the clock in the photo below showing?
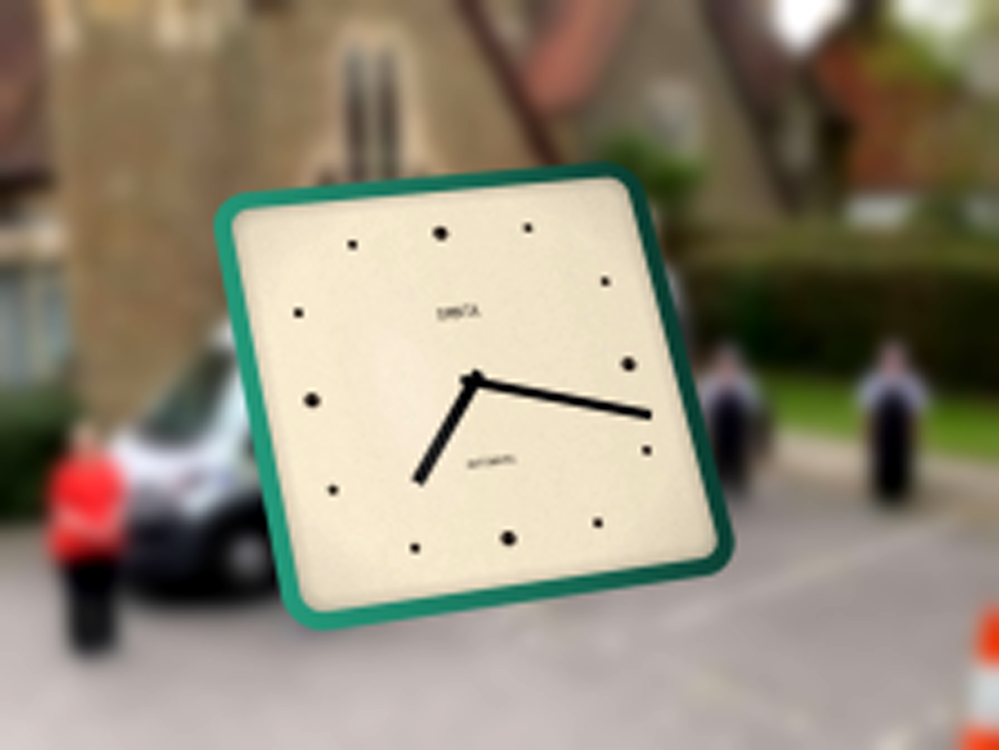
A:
7 h 18 min
